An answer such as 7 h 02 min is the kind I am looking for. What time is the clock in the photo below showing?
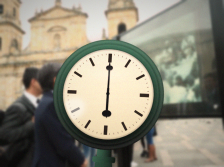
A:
6 h 00 min
